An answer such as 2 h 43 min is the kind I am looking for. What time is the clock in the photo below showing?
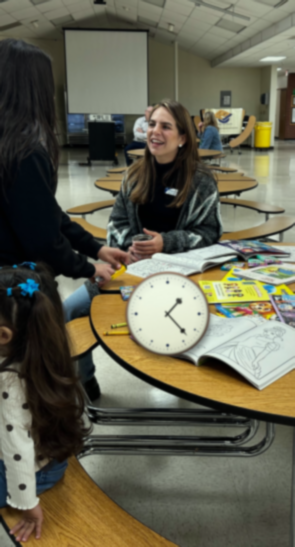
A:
1 h 23 min
